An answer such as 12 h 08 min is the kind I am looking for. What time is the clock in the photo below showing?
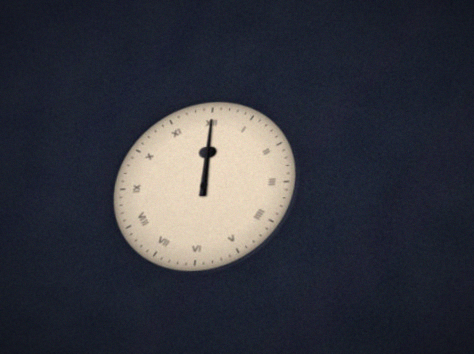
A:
12 h 00 min
